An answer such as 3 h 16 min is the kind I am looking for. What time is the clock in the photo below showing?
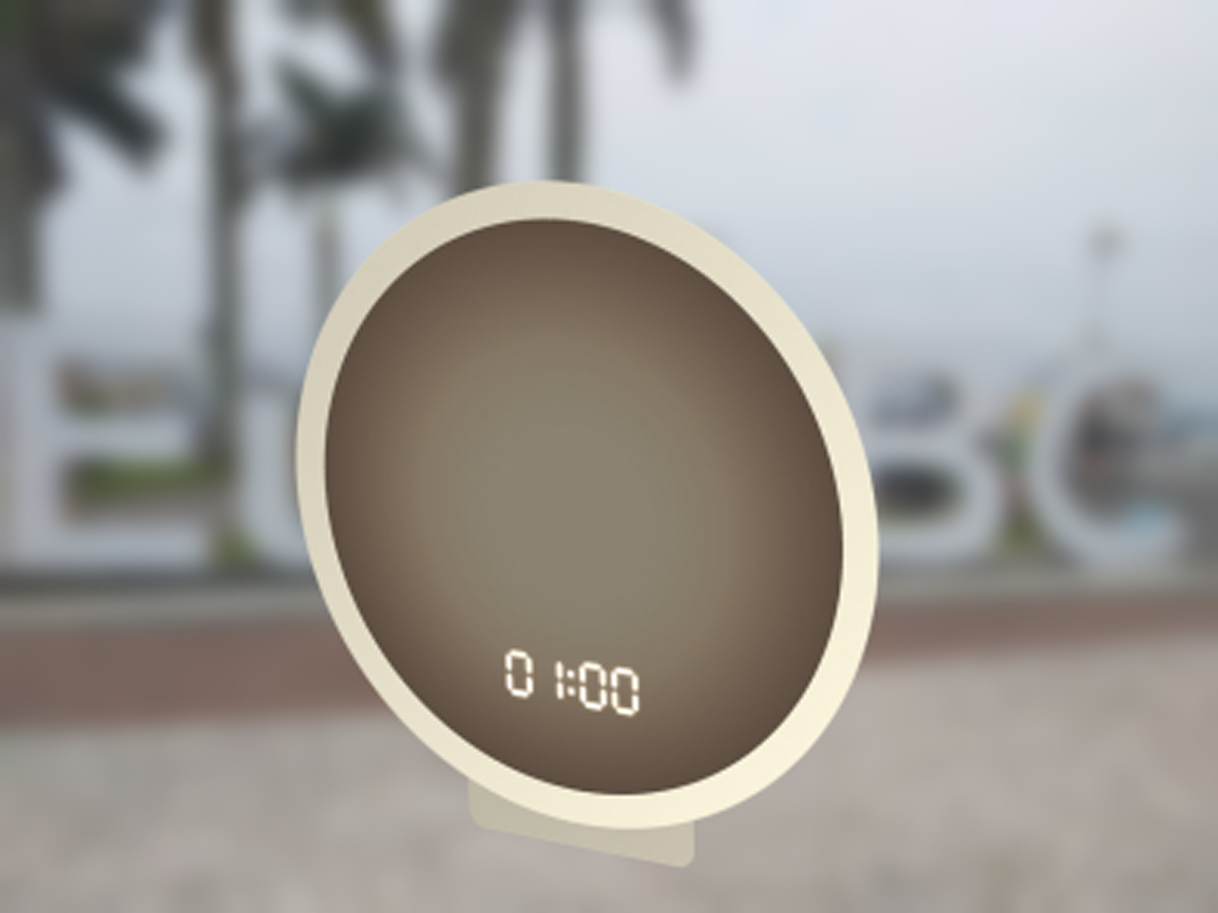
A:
1 h 00 min
